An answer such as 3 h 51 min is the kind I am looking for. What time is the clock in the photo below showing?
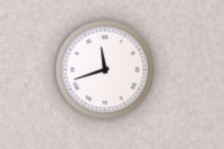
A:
11 h 42 min
